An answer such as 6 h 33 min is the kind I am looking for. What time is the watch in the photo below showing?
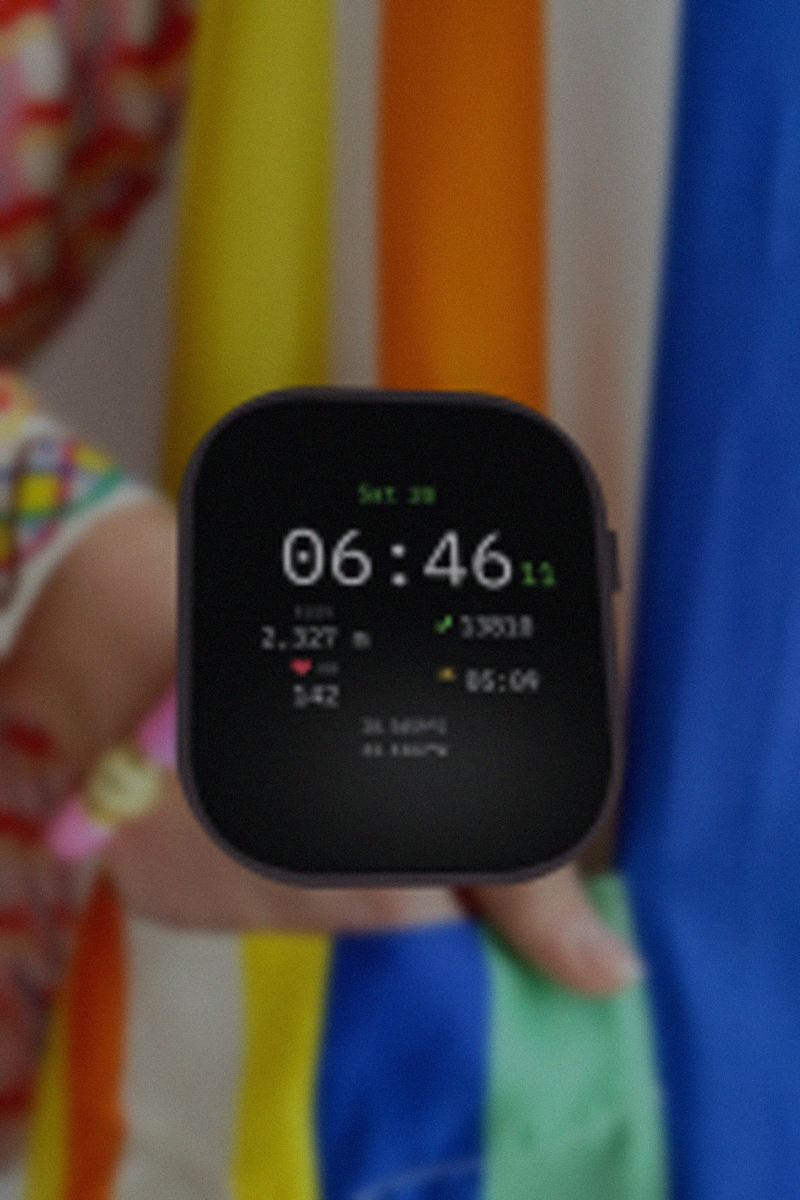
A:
6 h 46 min
